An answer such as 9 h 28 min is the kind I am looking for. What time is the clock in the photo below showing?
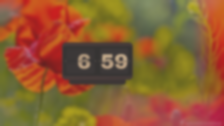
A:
6 h 59 min
